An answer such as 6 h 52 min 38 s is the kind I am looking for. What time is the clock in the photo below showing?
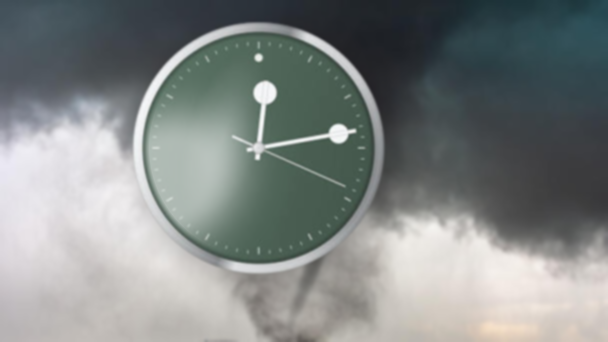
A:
12 h 13 min 19 s
